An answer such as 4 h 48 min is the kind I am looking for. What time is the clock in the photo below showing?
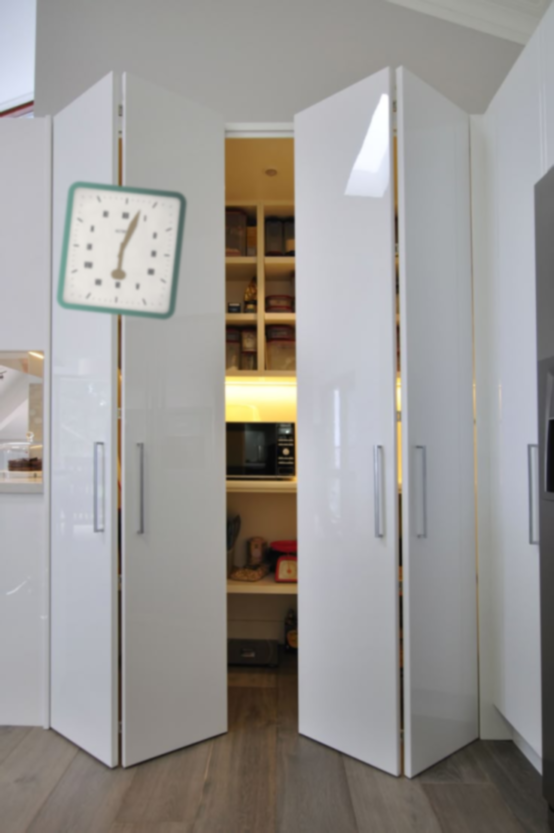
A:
6 h 03 min
